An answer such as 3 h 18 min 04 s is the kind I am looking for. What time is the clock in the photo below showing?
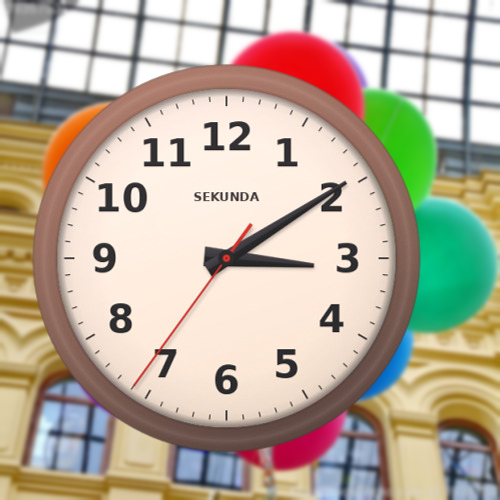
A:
3 h 09 min 36 s
